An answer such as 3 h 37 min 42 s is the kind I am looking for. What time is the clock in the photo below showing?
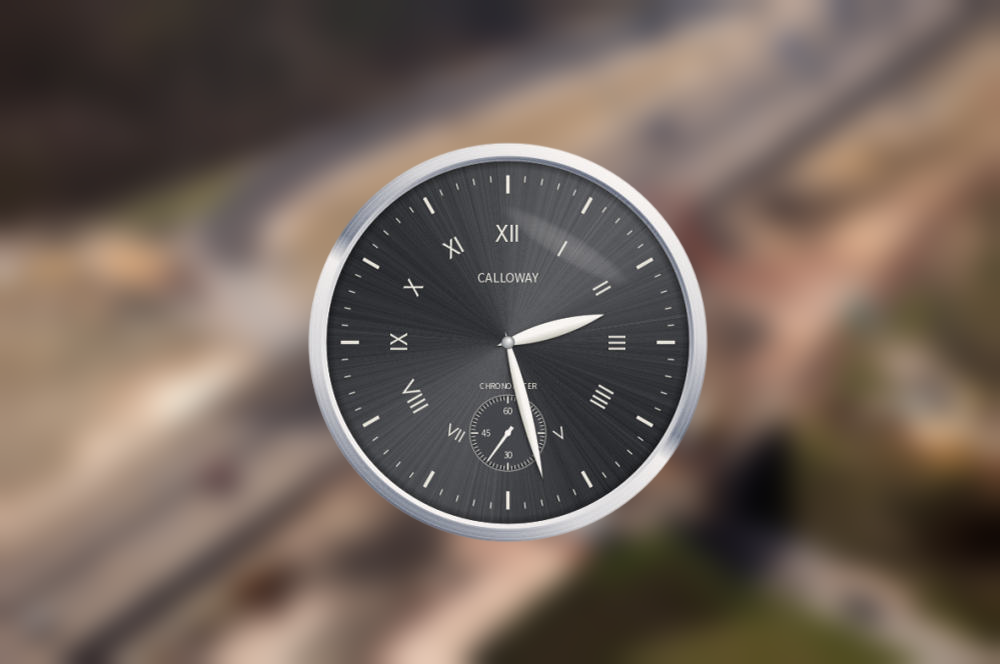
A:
2 h 27 min 36 s
